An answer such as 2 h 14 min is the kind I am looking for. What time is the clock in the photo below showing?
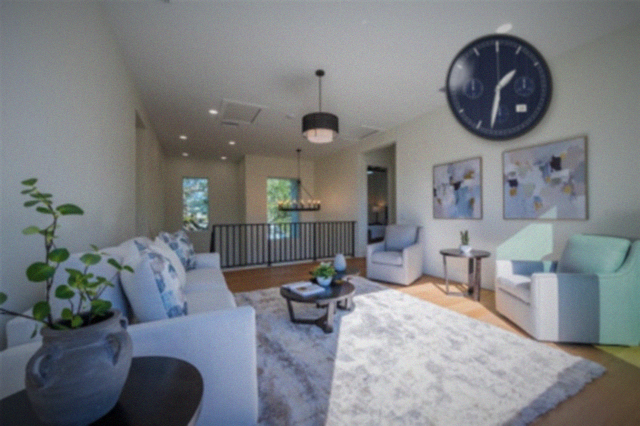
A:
1 h 32 min
